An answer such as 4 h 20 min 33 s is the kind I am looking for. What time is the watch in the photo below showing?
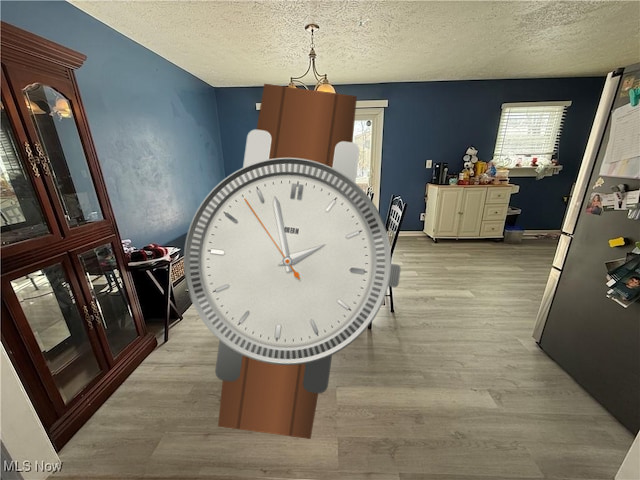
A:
1 h 56 min 53 s
